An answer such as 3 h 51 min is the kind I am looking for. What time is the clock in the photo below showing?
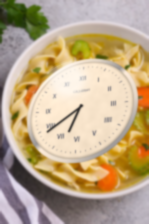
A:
6 h 39 min
